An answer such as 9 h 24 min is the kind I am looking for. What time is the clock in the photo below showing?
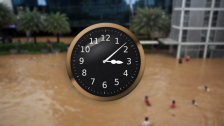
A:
3 h 08 min
